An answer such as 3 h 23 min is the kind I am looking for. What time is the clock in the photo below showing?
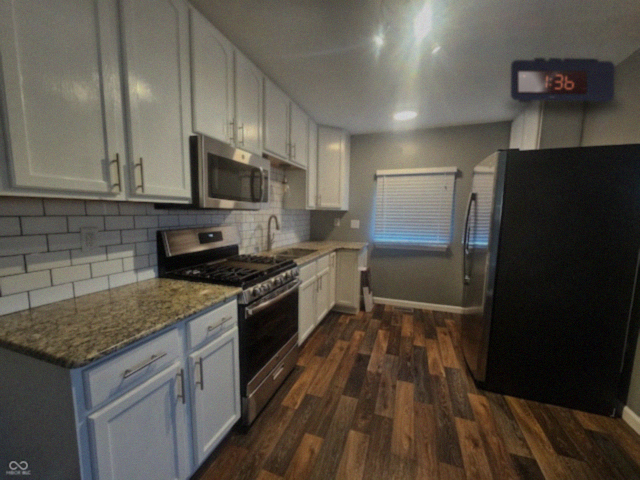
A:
1 h 36 min
